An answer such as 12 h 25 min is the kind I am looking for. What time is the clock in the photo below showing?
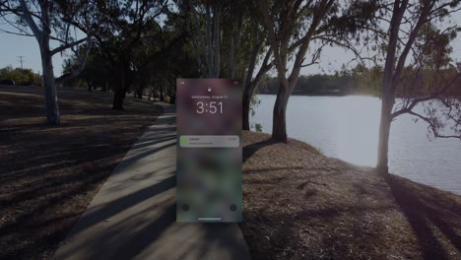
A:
3 h 51 min
